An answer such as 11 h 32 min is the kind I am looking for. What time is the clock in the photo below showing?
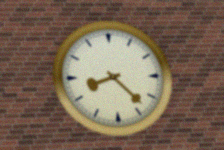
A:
8 h 23 min
